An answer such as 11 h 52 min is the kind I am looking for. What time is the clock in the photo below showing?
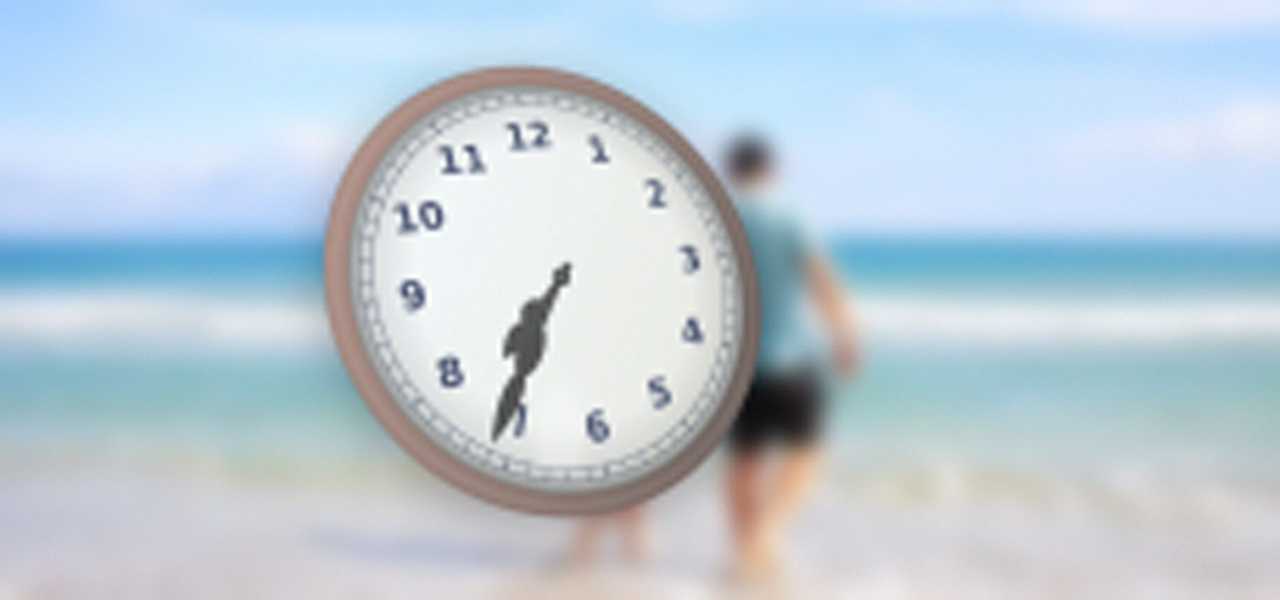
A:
7 h 36 min
